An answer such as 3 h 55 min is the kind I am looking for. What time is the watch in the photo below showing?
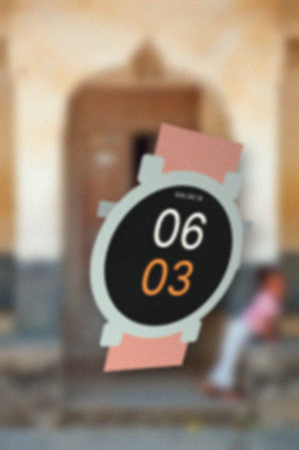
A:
6 h 03 min
